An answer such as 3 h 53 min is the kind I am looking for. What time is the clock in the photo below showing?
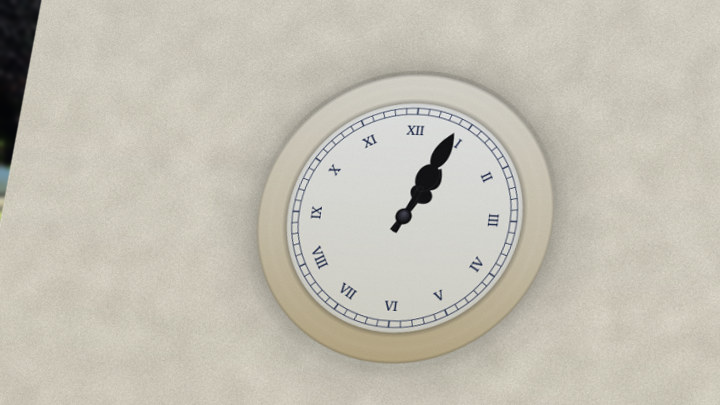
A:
1 h 04 min
